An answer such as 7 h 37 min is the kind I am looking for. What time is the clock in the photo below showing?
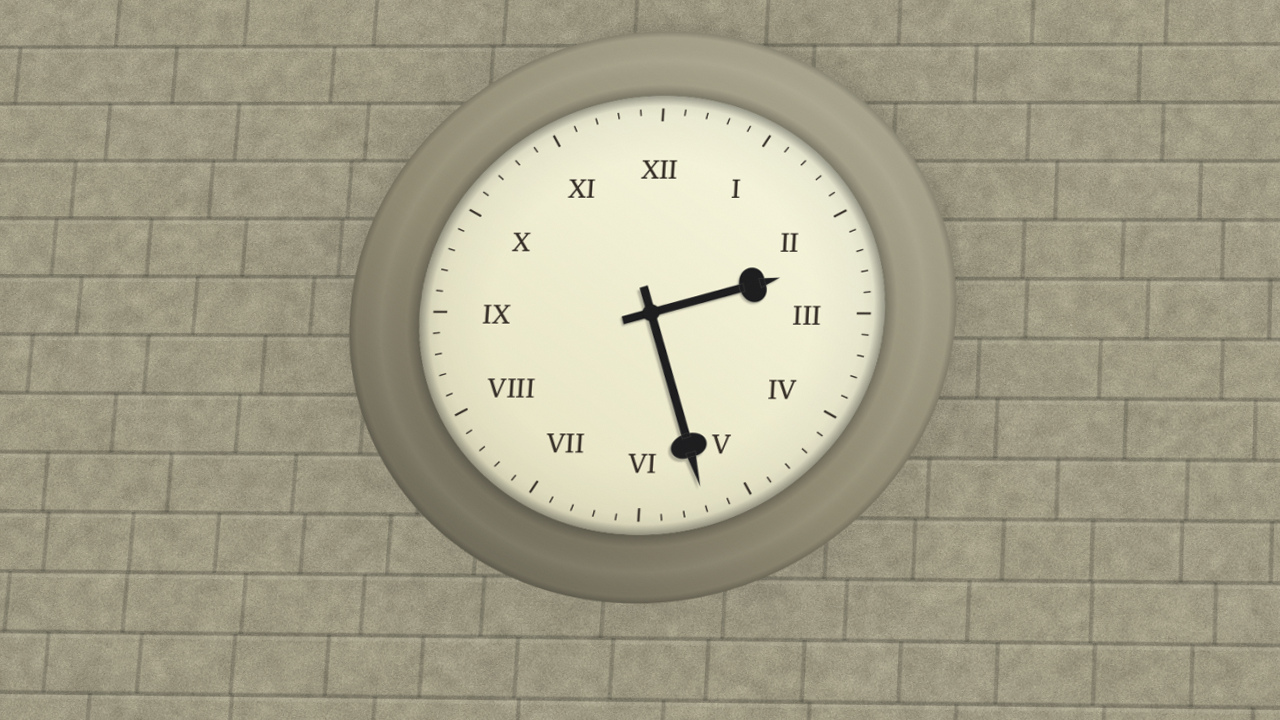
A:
2 h 27 min
